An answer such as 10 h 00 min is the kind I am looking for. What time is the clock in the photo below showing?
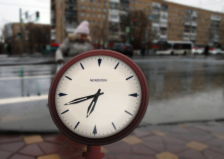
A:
6 h 42 min
